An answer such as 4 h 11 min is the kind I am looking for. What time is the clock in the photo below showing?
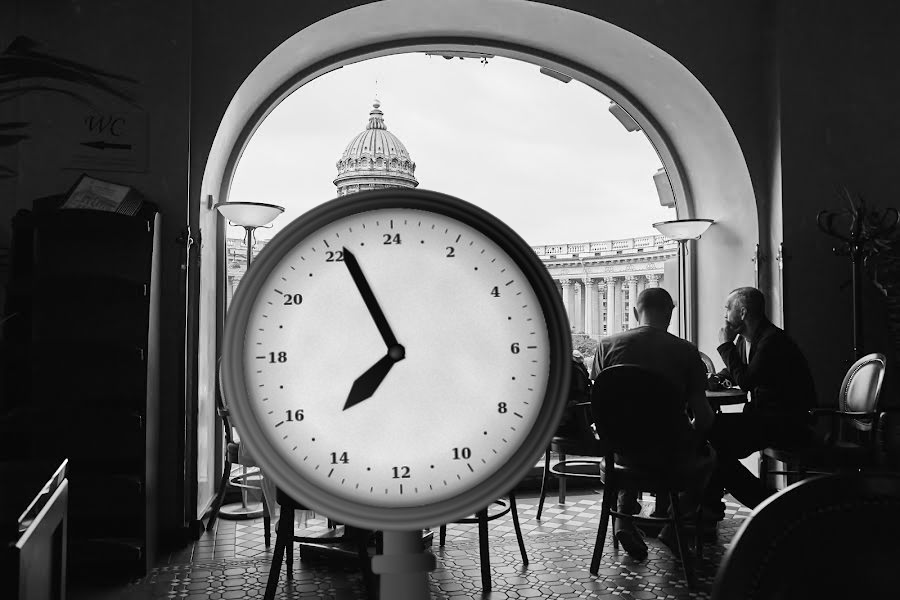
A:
14 h 56 min
